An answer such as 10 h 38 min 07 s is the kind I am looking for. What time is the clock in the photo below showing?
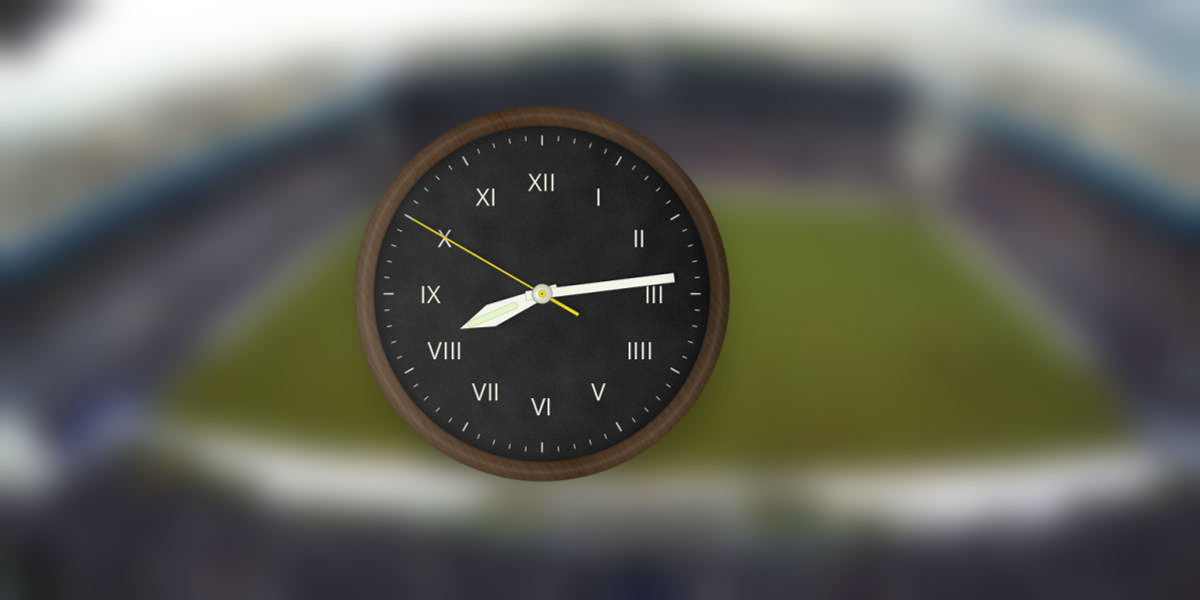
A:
8 h 13 min 50 s
